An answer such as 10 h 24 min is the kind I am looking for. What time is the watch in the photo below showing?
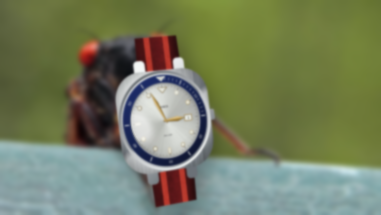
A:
2 h 56 min
